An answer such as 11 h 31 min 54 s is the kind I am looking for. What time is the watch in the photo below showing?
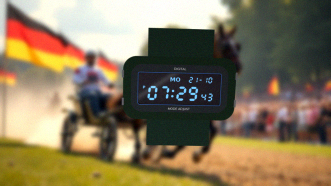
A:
7 h 29 min 43 s
